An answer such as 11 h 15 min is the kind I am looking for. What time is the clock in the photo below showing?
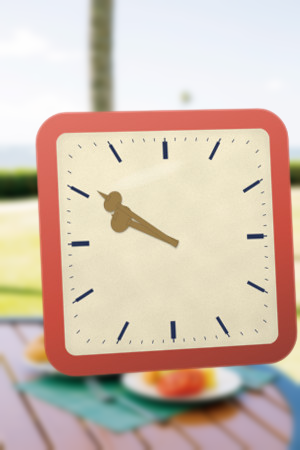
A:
9 h 51 min
